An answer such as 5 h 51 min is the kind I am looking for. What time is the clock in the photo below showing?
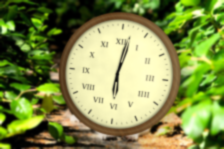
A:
6 h 02 min
